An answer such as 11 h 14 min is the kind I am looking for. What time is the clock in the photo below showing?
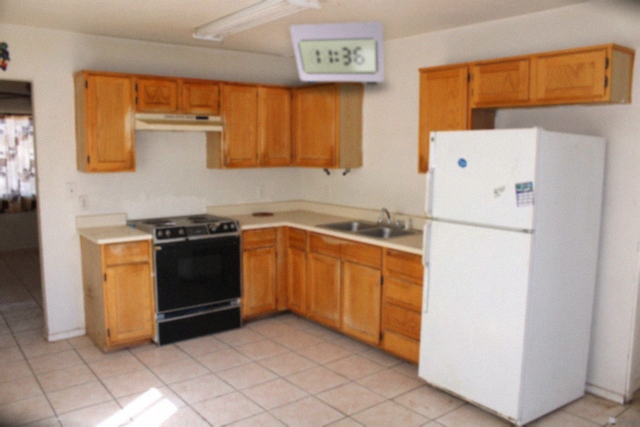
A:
11 h 36 min
